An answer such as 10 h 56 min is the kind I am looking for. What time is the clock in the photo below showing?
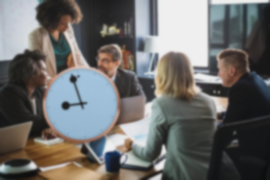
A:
8 h 58 min
